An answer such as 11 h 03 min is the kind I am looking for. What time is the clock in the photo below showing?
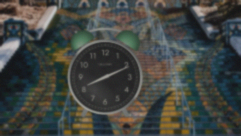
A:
8 h 11 min
